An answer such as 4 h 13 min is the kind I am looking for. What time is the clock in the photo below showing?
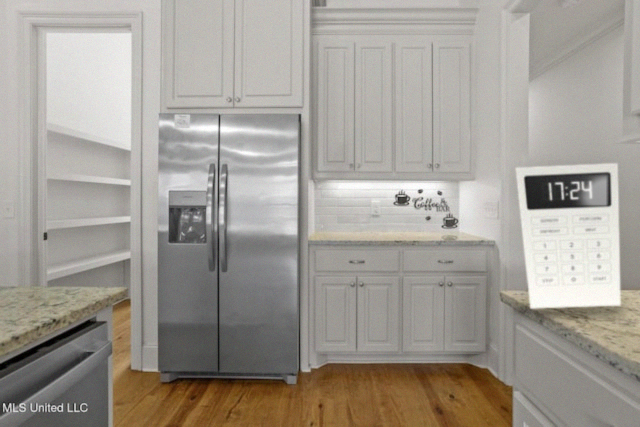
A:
17 h 24 min
